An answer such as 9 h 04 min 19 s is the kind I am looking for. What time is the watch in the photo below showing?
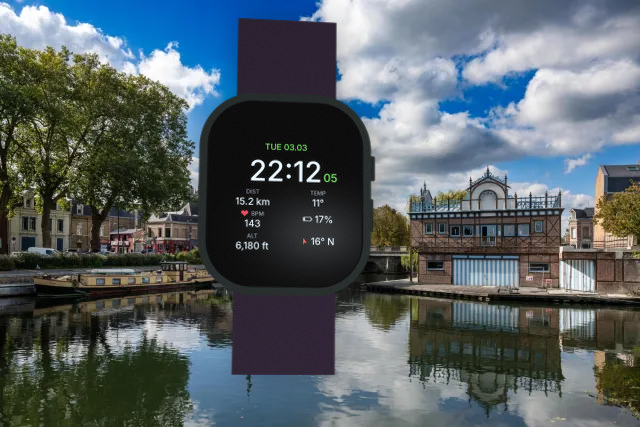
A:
22 h 12 min 05 s
